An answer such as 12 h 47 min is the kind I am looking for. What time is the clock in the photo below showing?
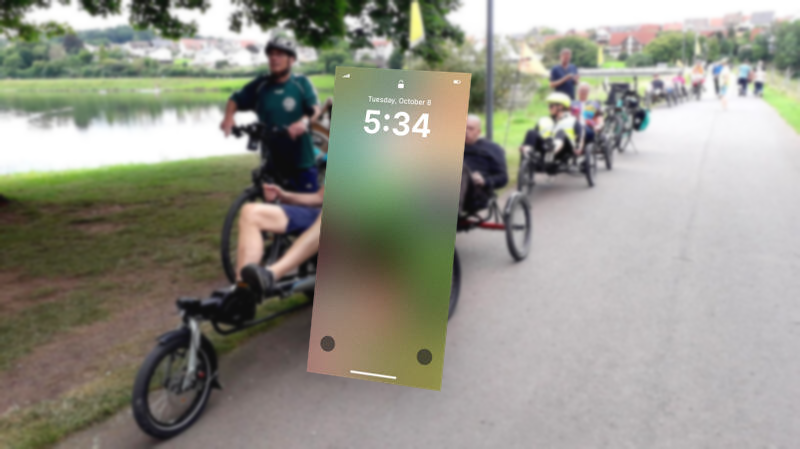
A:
5 h 34 min
